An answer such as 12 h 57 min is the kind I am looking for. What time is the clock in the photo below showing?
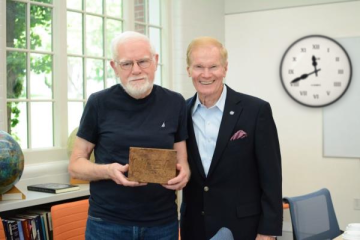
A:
11 h 41 min
